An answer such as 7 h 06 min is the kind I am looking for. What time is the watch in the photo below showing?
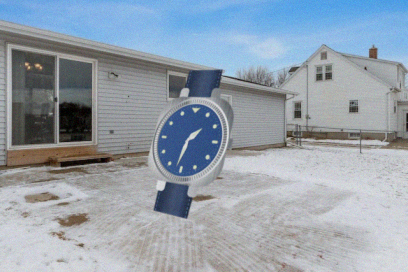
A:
1 h 32 min
